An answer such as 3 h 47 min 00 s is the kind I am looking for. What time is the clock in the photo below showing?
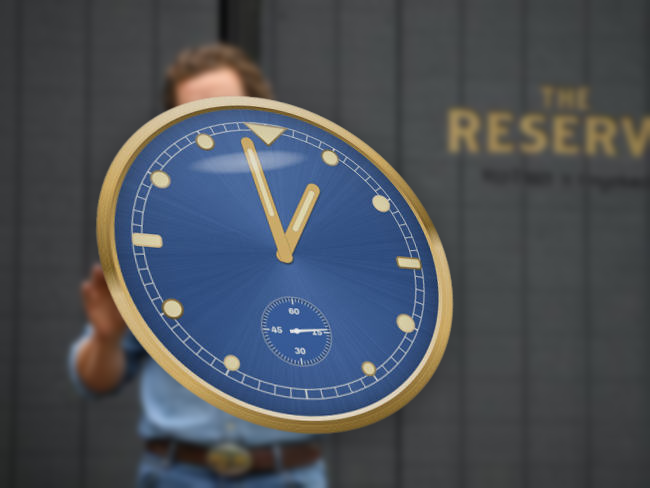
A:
12 h 58 min 14 s
